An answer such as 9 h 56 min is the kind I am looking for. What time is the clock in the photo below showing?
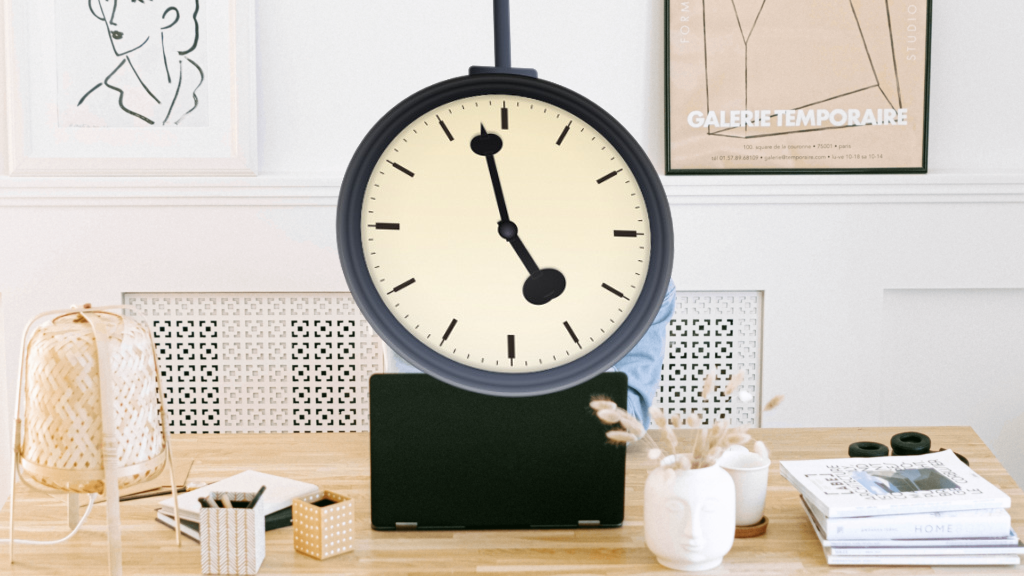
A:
4 h 58 min
